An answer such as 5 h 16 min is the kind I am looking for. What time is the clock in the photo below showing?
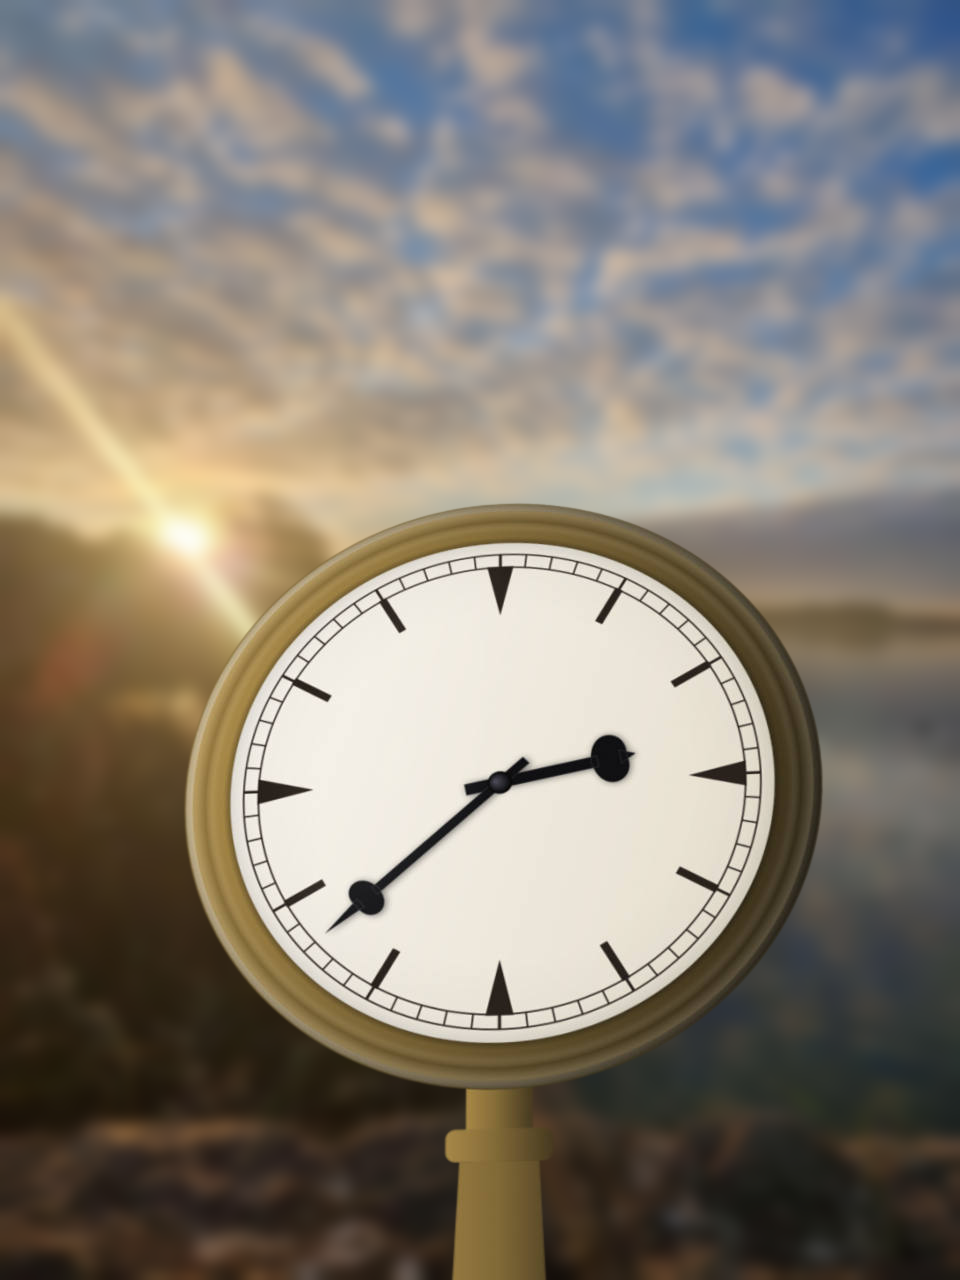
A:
2 h 38 min
